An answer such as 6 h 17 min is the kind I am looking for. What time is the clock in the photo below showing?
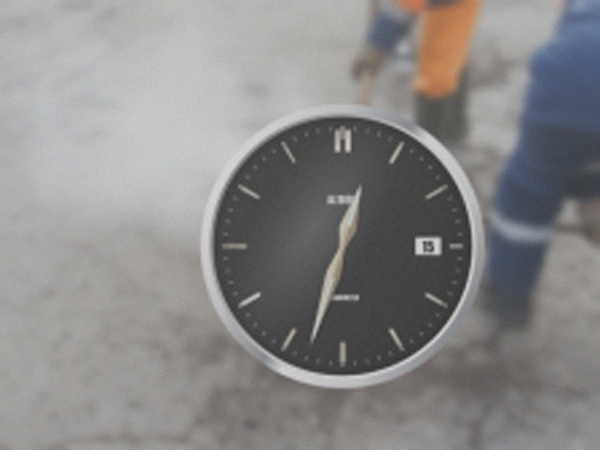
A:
12 h 33 min
